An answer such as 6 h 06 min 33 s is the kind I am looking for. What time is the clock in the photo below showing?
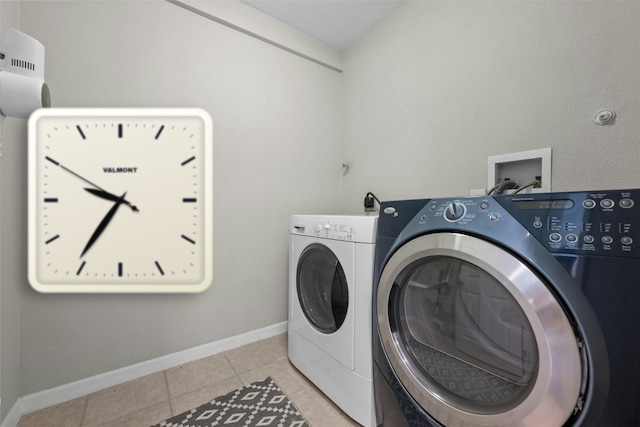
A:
9 h 35 min 50 s
